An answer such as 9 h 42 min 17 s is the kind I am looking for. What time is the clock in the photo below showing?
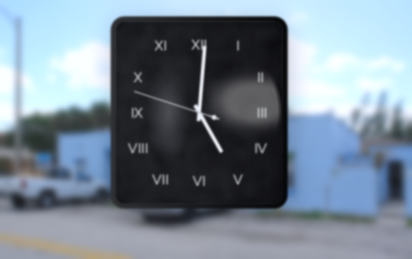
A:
5 h 00 min 48 s
